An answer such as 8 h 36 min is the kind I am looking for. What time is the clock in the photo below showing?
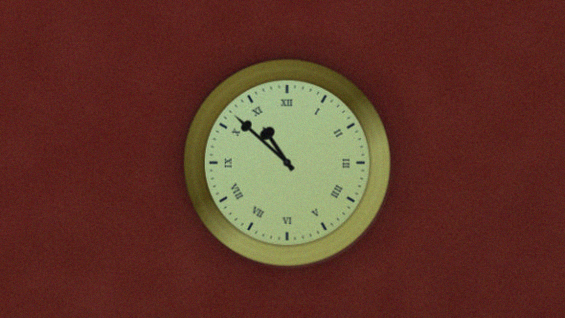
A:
10 h 52 min
